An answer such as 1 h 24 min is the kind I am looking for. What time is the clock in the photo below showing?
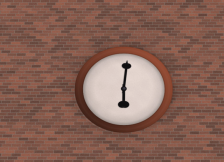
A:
6 h 01 min
